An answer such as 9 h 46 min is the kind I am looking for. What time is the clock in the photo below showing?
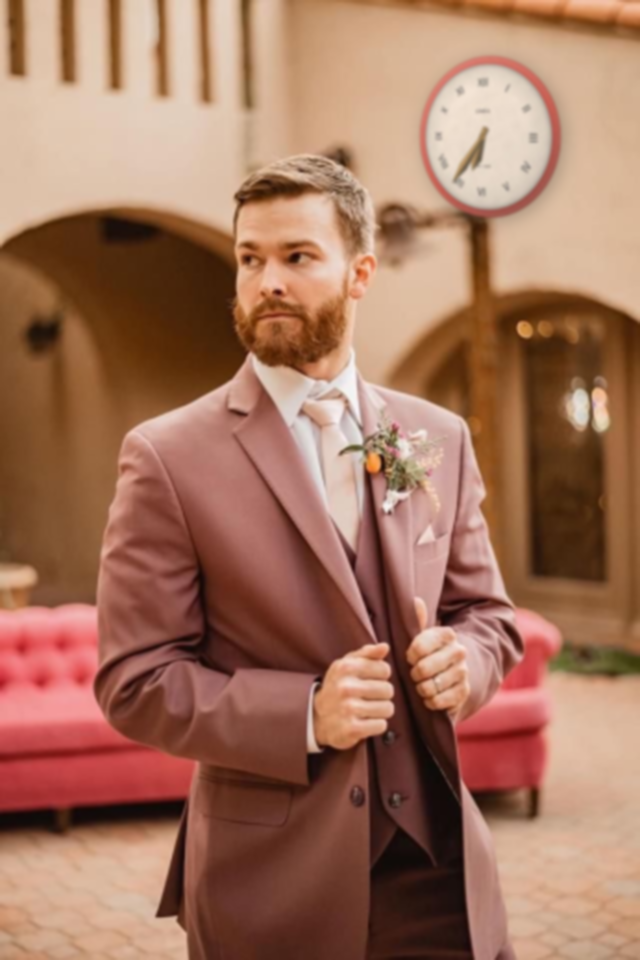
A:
6 h 36 min
